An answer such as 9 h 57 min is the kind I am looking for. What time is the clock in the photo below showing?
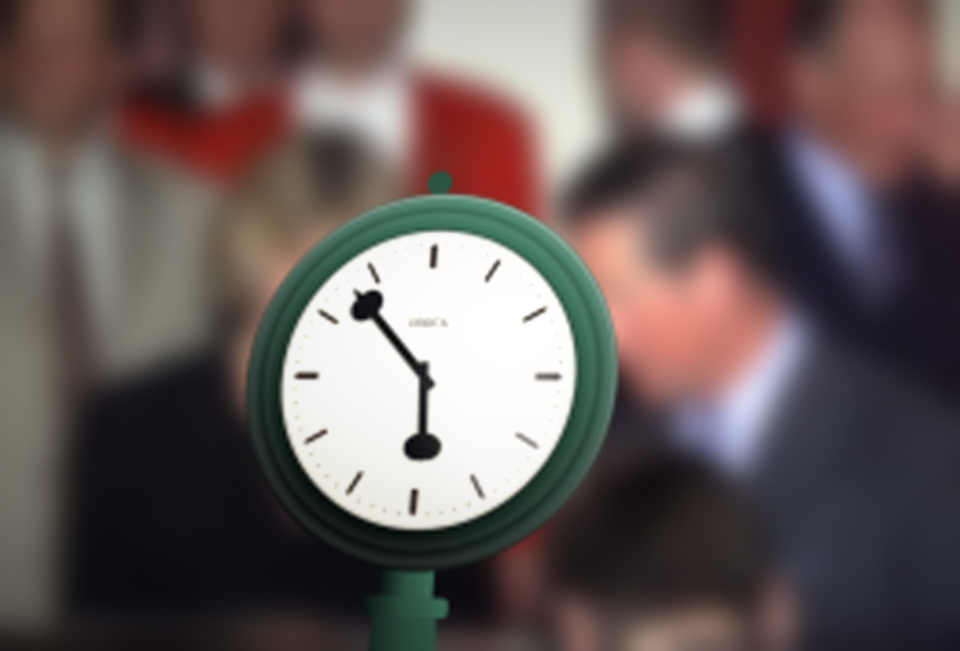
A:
5 h 53 min
